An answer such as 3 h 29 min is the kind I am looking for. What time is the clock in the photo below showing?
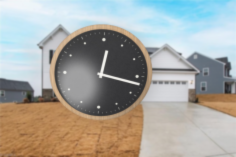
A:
12 h 17 min
